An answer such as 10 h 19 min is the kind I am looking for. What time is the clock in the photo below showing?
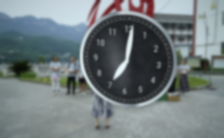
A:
7 h 01 min
